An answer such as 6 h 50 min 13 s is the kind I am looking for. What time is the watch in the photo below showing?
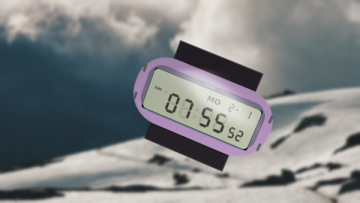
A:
7 h 55 min 52 s
